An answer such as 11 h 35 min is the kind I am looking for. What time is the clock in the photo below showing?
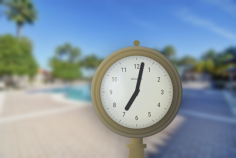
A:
7 h 02 min
